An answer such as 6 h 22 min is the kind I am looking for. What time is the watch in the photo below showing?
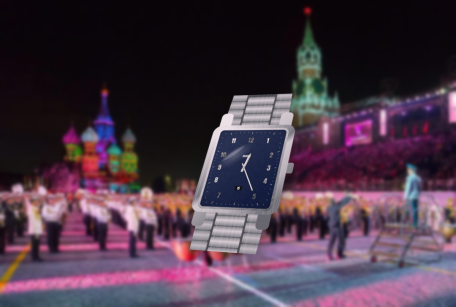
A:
12 h 25 min
